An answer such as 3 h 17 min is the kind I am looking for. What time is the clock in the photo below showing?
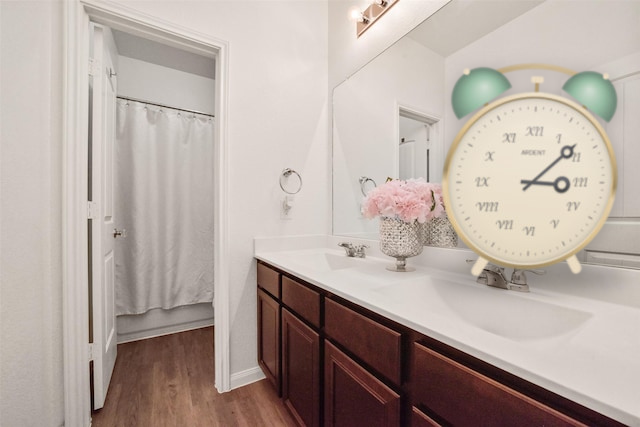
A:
3 h 08 min
